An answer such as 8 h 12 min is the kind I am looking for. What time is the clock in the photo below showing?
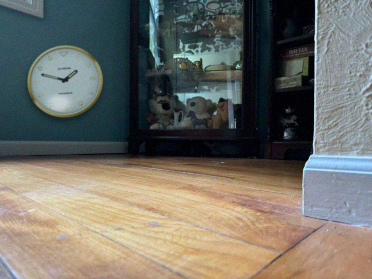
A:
1 h 48 min
